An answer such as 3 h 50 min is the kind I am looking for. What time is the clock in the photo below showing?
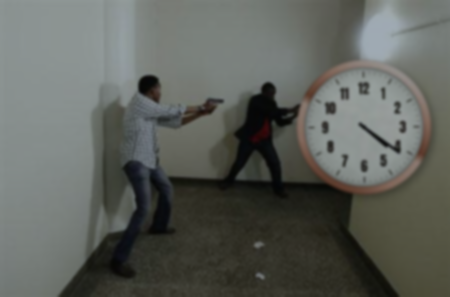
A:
4 h 21 min
